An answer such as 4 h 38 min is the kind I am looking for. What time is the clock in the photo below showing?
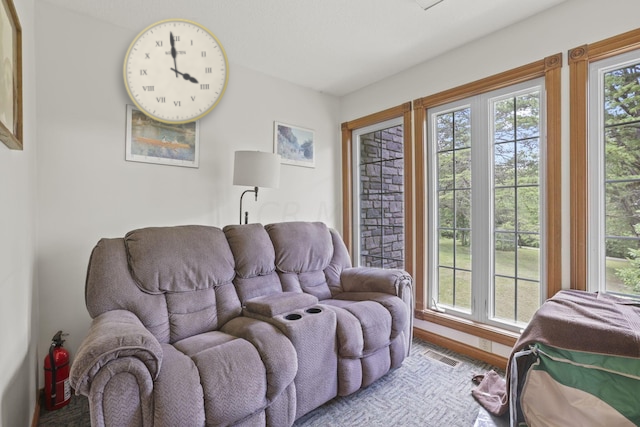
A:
3 h 59 min
